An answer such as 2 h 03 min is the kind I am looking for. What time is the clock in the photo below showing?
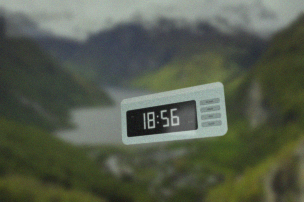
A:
18 h 56 min
